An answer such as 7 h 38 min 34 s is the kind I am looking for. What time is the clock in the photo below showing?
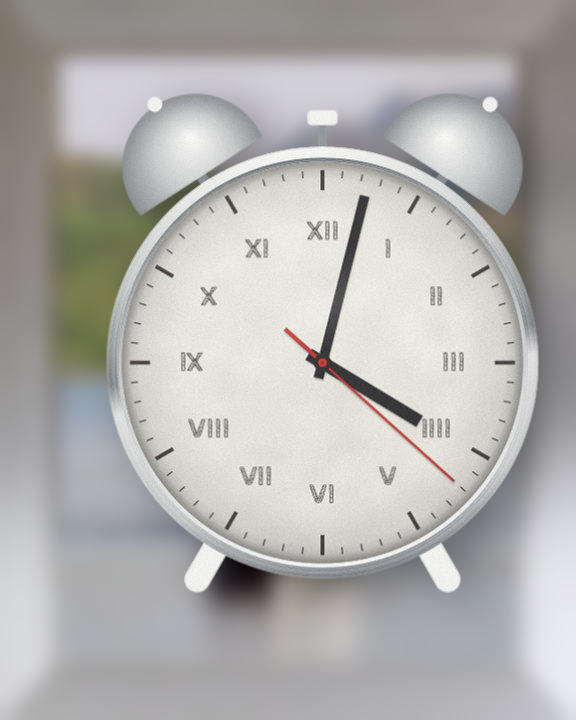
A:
4 h 02 min 22 s
